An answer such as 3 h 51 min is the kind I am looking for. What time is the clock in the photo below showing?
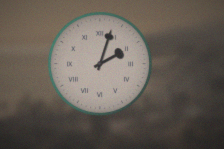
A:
2 h 03 min
